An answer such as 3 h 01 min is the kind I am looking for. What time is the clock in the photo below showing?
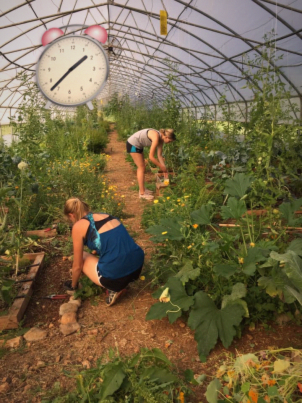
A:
1 h 37 min
